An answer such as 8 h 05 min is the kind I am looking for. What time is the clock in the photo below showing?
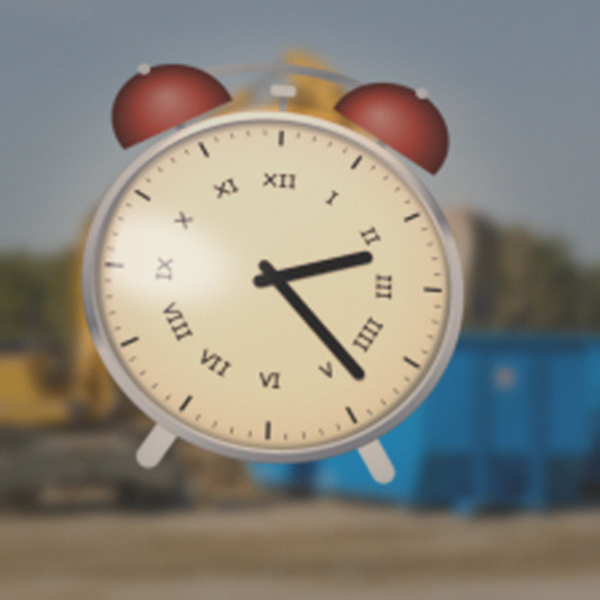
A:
2 h 23 min
